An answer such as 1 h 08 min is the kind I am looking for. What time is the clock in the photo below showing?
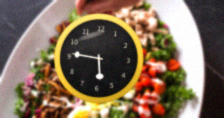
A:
5 h 46 min
